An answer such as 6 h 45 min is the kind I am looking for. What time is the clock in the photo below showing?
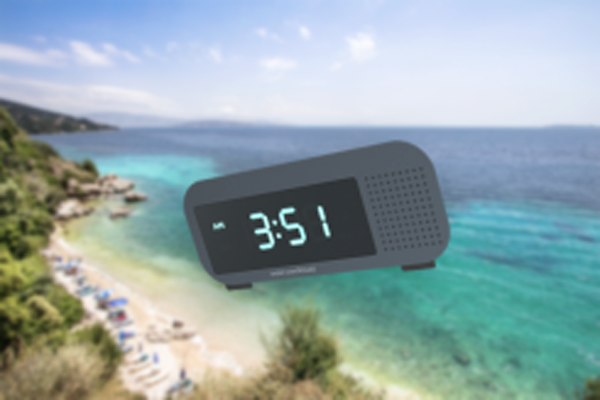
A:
3 h 51 min
